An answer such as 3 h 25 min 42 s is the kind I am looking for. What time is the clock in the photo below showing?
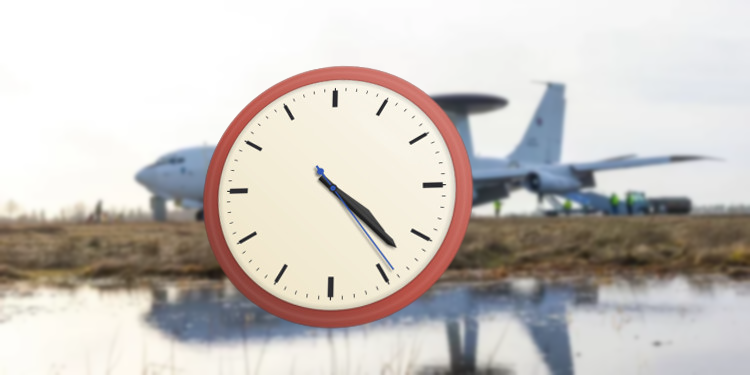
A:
4 h 22 min 24 s
